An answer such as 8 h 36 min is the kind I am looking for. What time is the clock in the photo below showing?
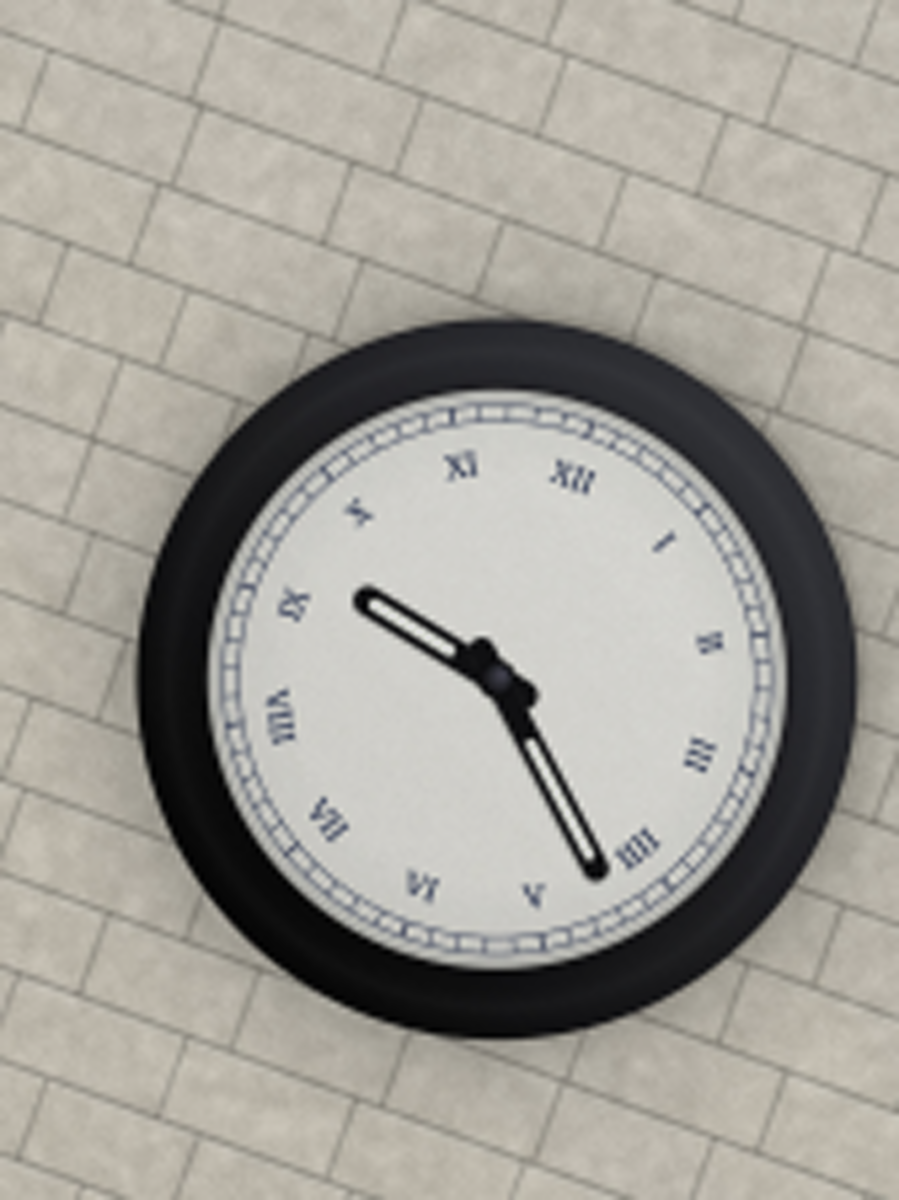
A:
9 h 22 min
